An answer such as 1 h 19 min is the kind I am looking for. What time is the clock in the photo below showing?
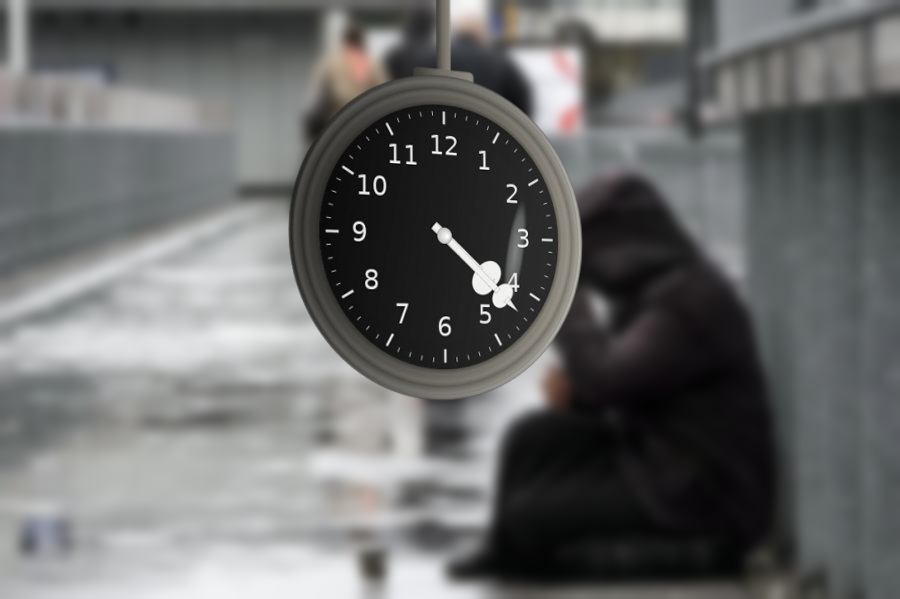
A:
4 h 22 min
